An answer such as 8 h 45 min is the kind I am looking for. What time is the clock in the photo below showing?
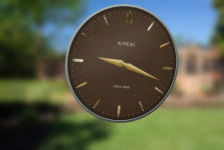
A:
9 h 18 min
